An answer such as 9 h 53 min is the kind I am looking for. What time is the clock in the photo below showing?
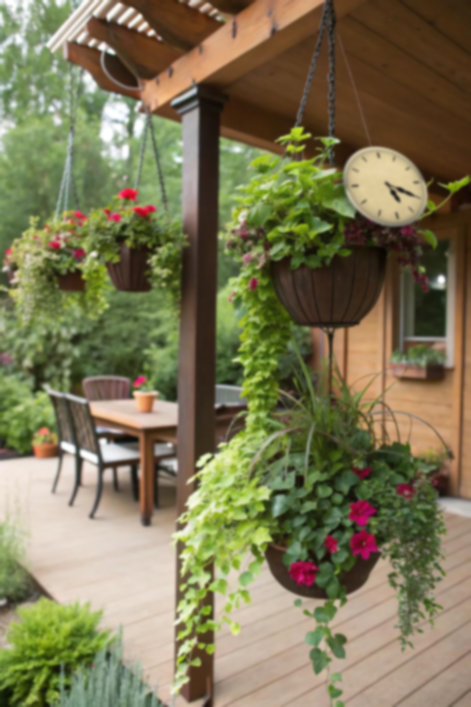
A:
5 h 20 min
